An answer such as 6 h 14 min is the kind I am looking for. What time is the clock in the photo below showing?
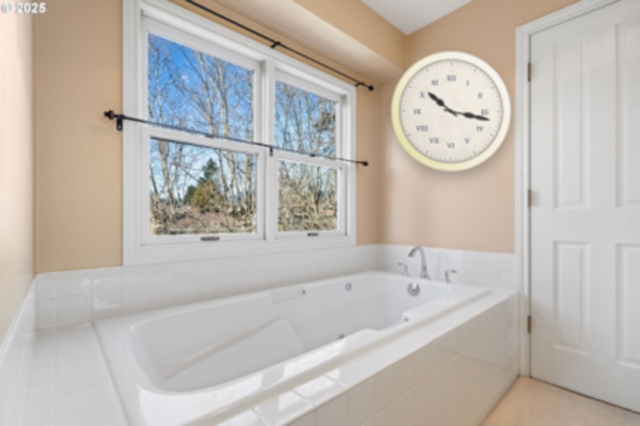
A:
10 h 17 min
